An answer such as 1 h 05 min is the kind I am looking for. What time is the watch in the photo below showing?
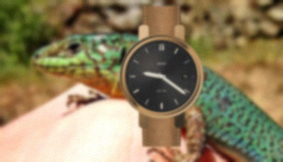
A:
9 h 21 min
